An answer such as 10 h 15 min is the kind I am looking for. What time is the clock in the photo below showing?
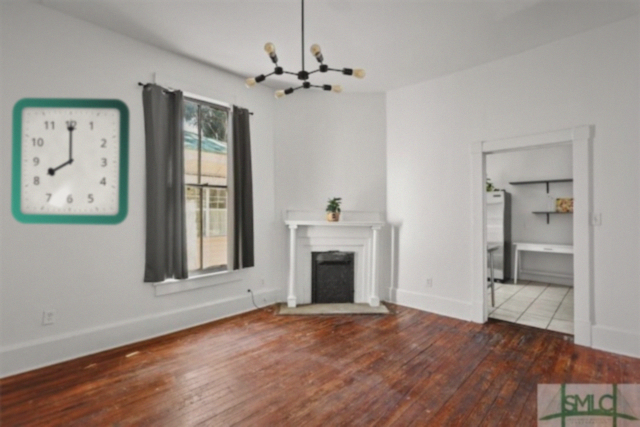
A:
8 h 00 min
